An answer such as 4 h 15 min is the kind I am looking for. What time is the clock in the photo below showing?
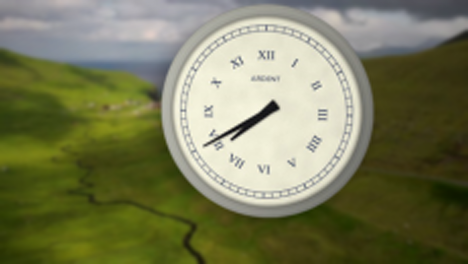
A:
7 h 40 min
